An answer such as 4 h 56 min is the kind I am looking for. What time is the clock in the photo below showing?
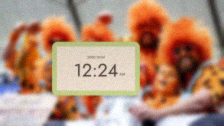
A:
12 h 24 min
